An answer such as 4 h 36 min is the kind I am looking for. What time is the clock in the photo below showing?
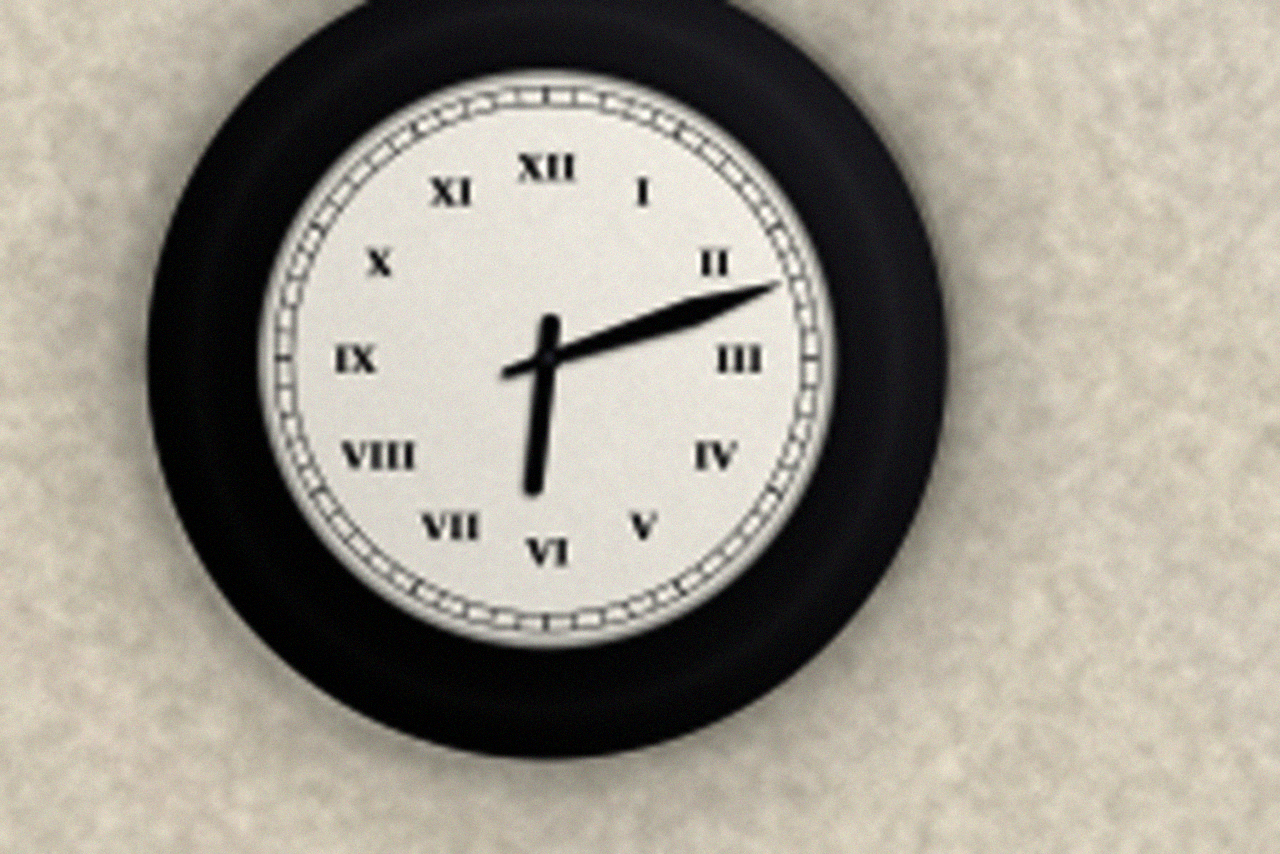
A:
6 h 12 min
